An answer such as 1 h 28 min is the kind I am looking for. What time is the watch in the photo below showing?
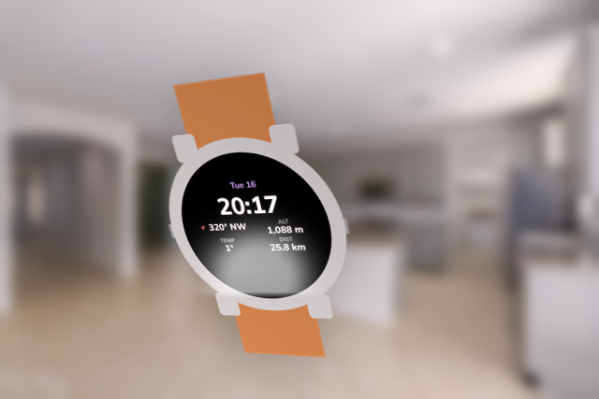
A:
20 h 17 min
